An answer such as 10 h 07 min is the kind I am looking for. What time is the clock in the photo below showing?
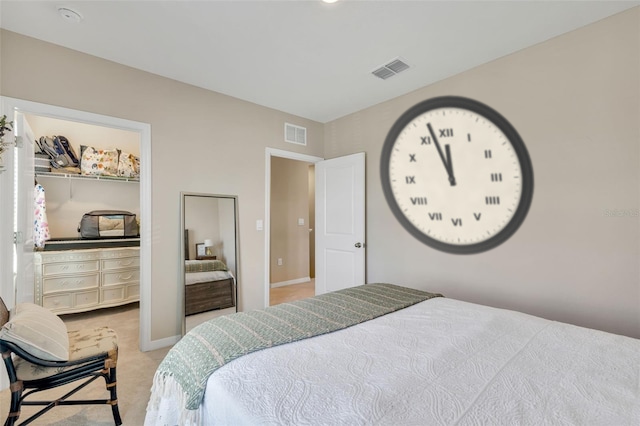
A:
11 h 57 min
